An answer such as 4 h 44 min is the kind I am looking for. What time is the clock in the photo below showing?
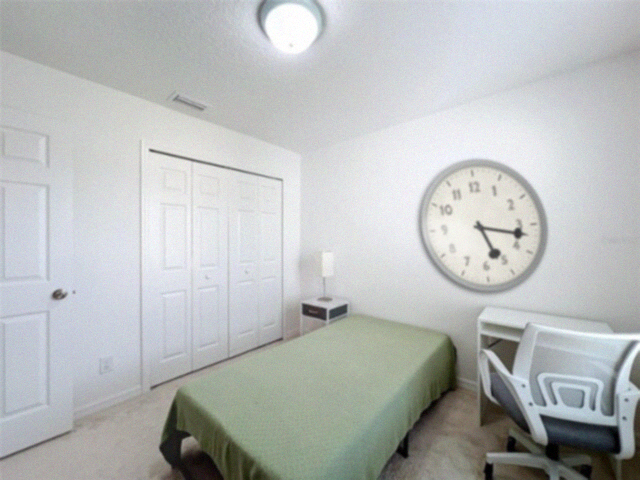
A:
5 h 17 min
